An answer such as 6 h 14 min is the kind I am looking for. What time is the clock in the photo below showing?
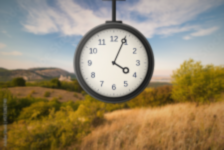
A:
4 h 04 min
